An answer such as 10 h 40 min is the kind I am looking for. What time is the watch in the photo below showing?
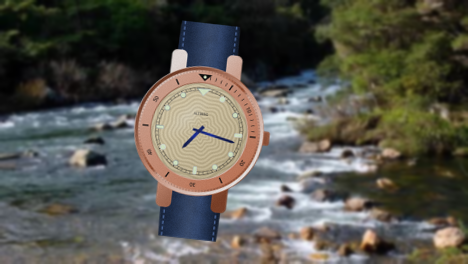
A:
7 h 17 min
